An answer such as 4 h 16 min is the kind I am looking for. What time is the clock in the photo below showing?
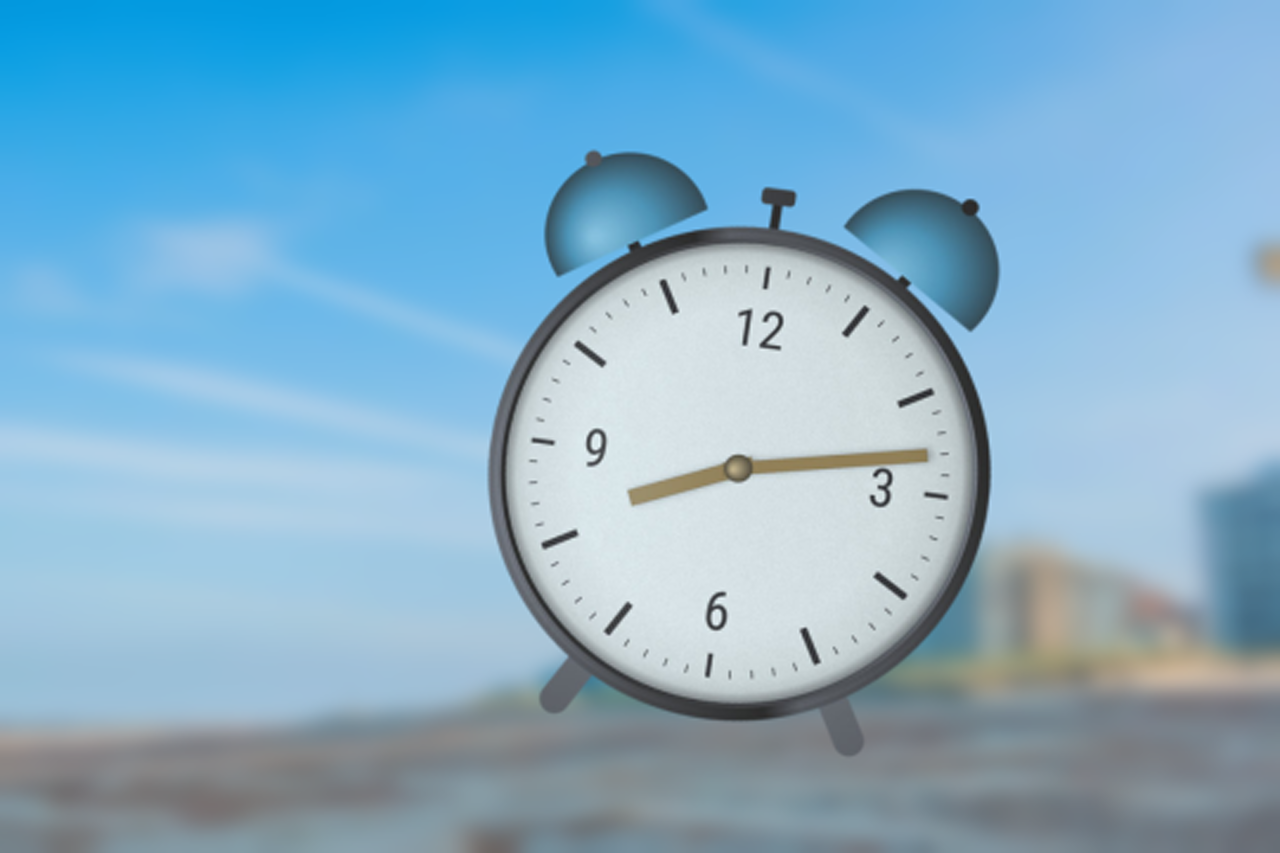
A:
8 h 13 min
